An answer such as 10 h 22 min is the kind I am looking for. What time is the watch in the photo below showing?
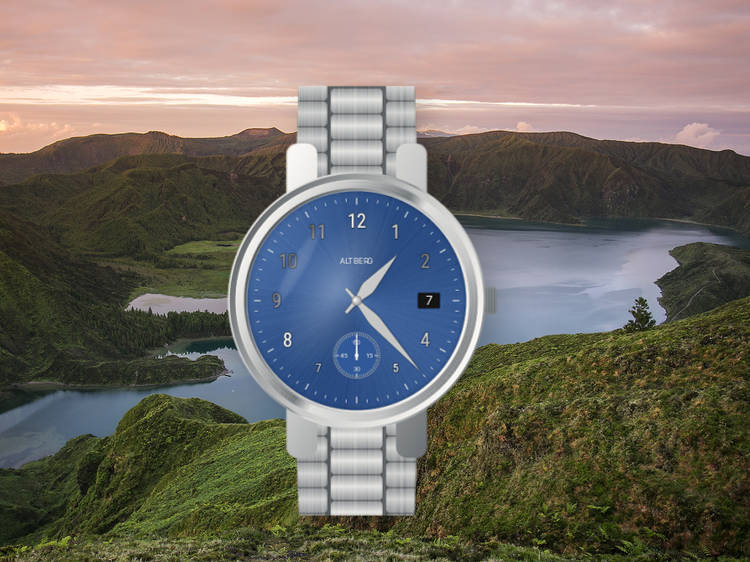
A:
1 h 23 min
